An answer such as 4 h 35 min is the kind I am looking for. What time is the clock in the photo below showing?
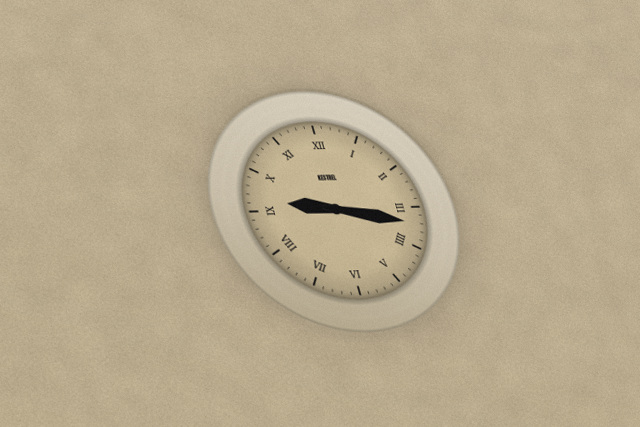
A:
9 h 17 min
